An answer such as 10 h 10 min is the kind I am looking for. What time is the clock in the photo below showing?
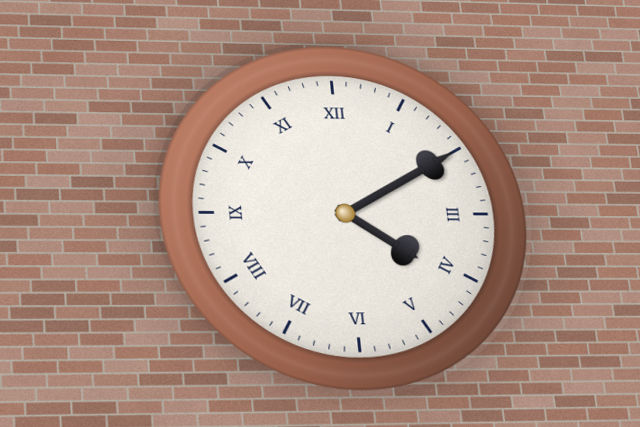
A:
4 h 10 min
